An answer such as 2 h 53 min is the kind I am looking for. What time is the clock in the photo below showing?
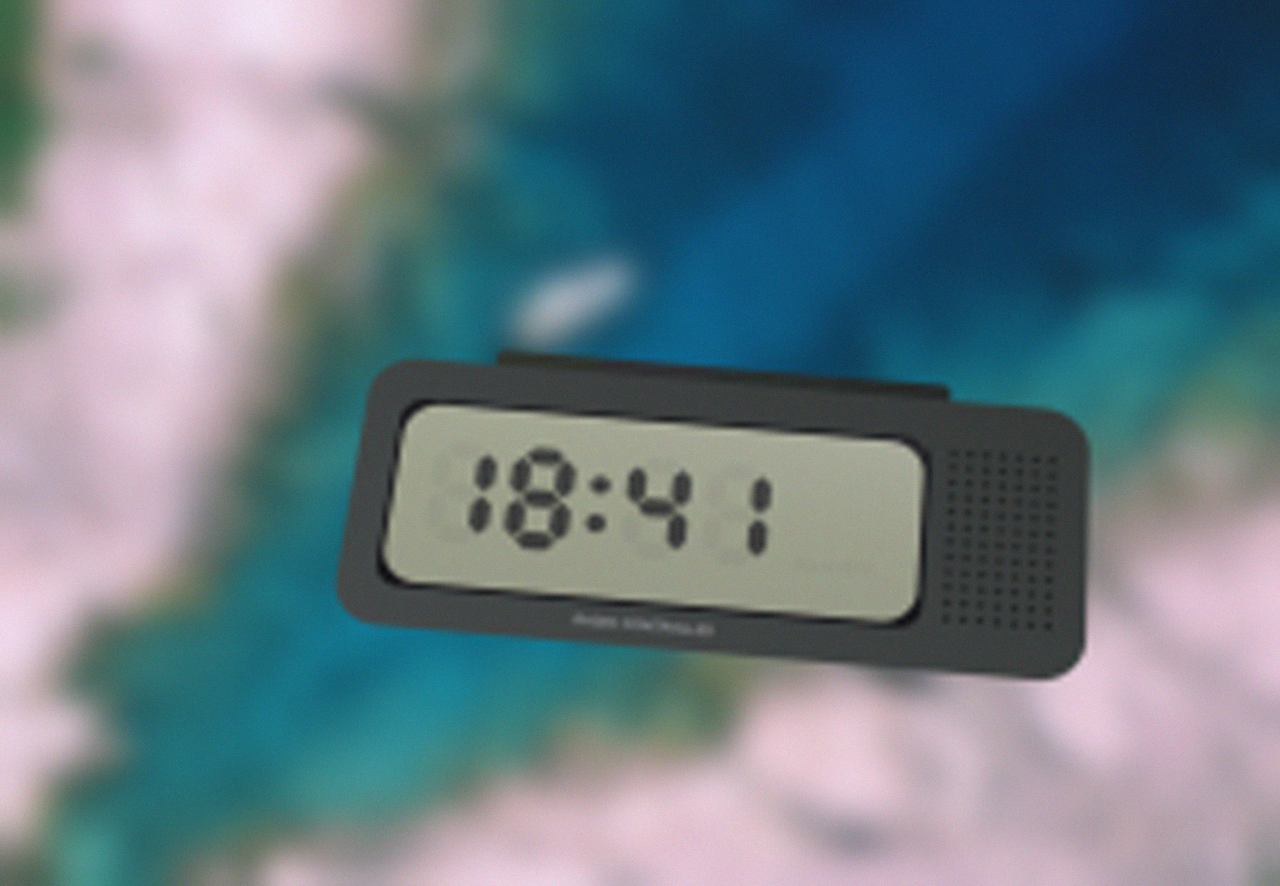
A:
18 h 41 min
